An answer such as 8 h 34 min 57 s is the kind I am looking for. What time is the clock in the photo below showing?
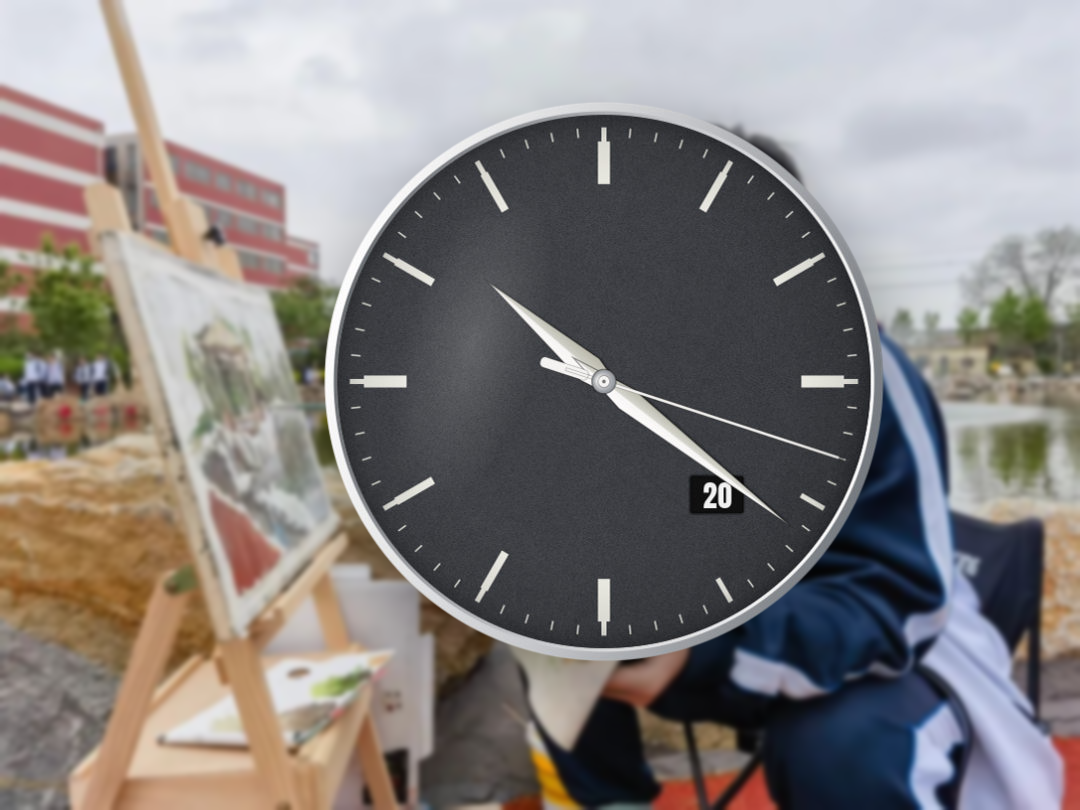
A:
10 h 21 min 18 s
